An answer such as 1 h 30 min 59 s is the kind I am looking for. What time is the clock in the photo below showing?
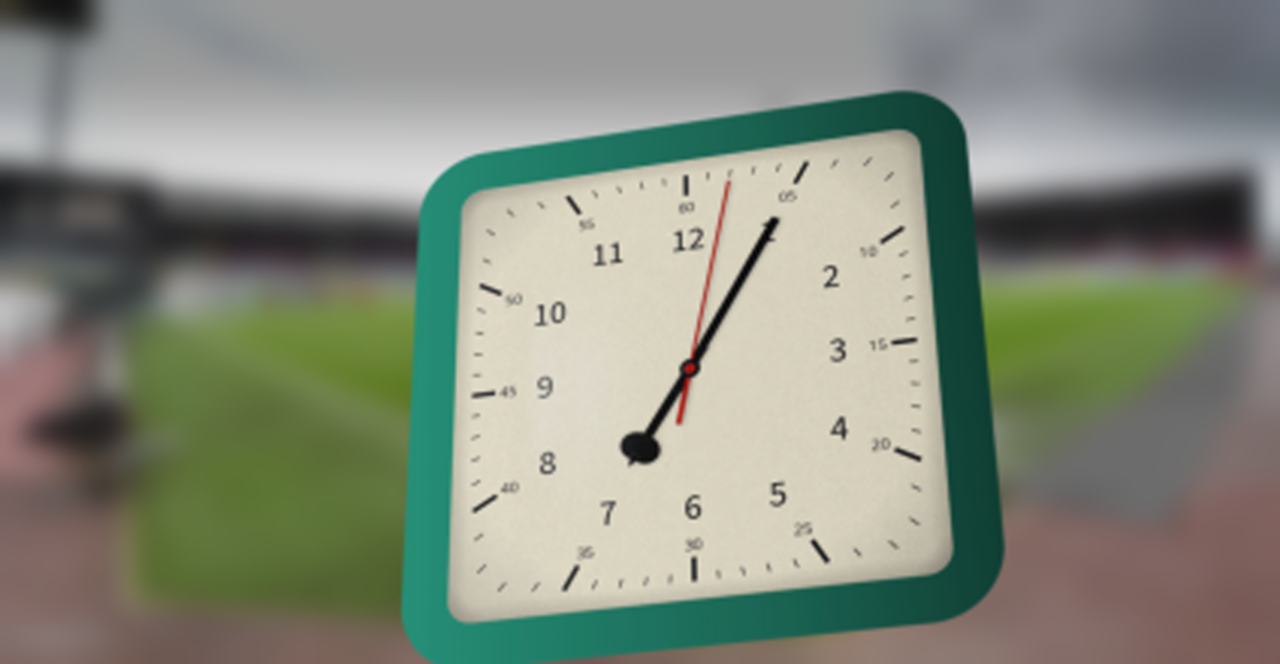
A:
7 h 05 min 02 s
